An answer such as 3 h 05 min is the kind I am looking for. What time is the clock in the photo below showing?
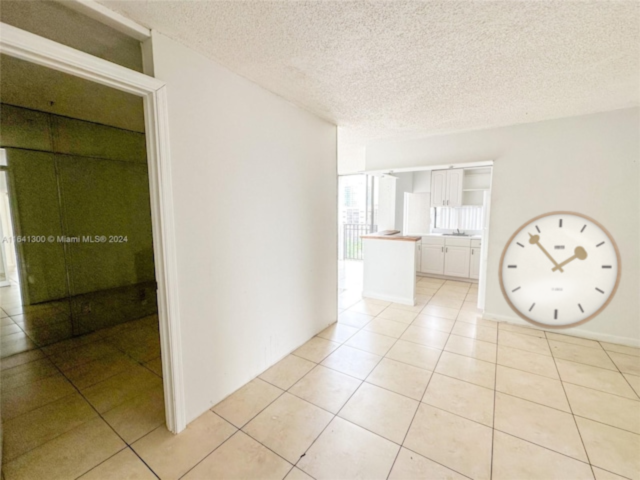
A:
1 h 53 min
